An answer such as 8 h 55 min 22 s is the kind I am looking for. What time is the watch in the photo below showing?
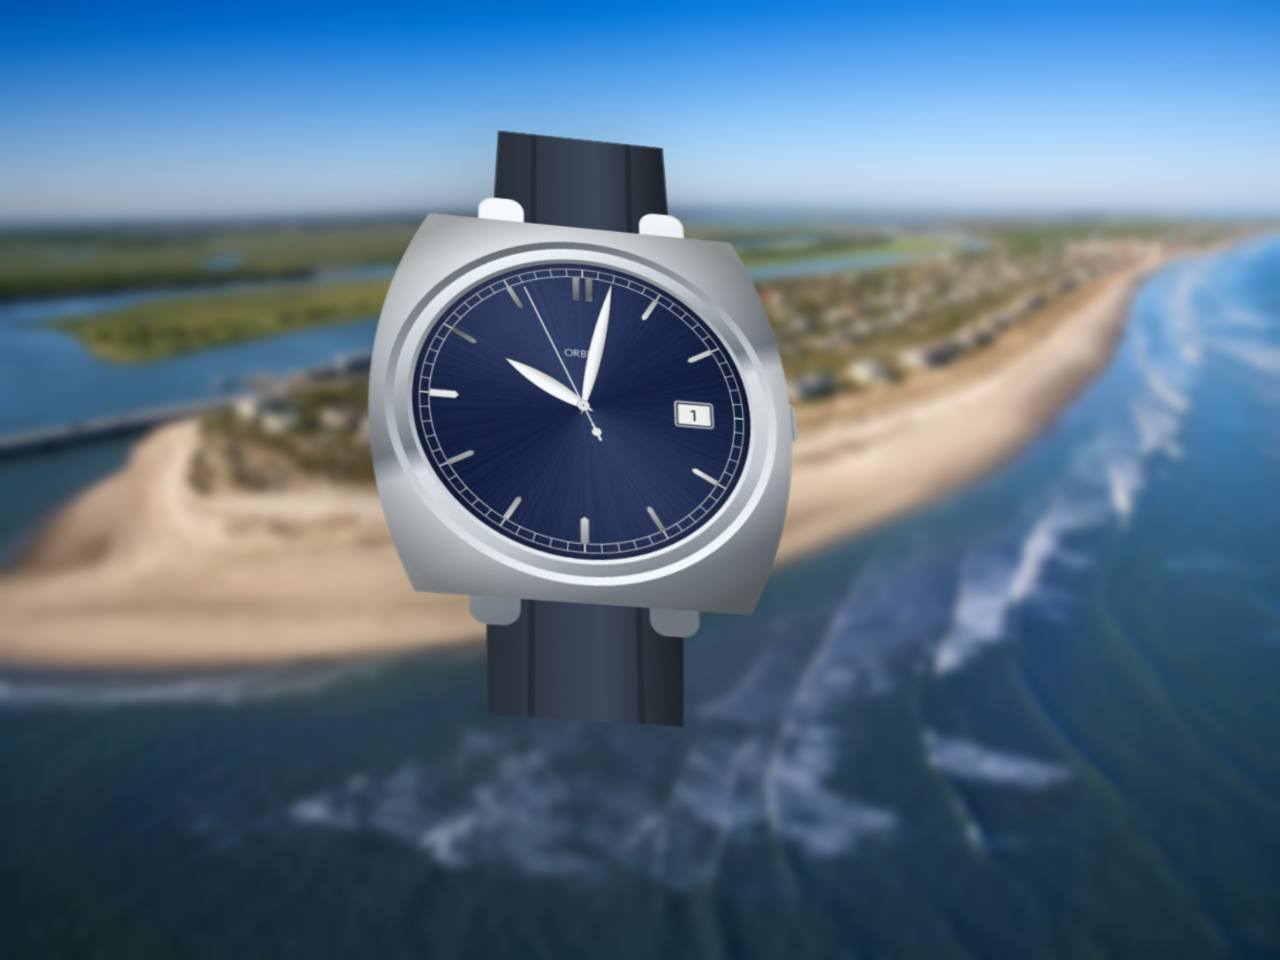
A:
10 h 01 min 56 s
